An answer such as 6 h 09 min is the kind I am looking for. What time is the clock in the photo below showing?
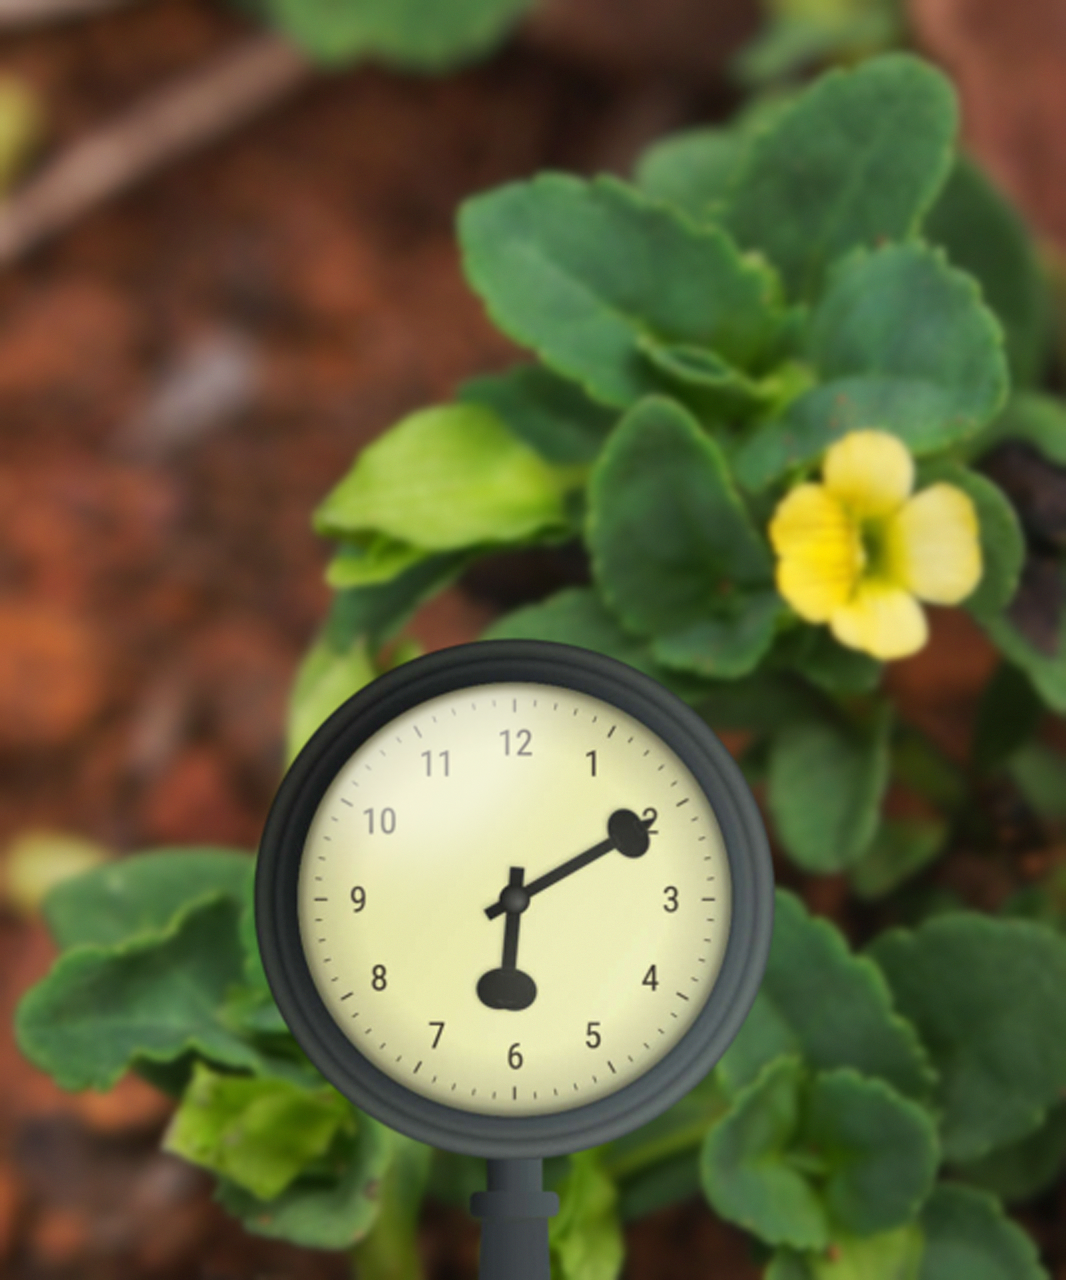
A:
6 h 10 min
